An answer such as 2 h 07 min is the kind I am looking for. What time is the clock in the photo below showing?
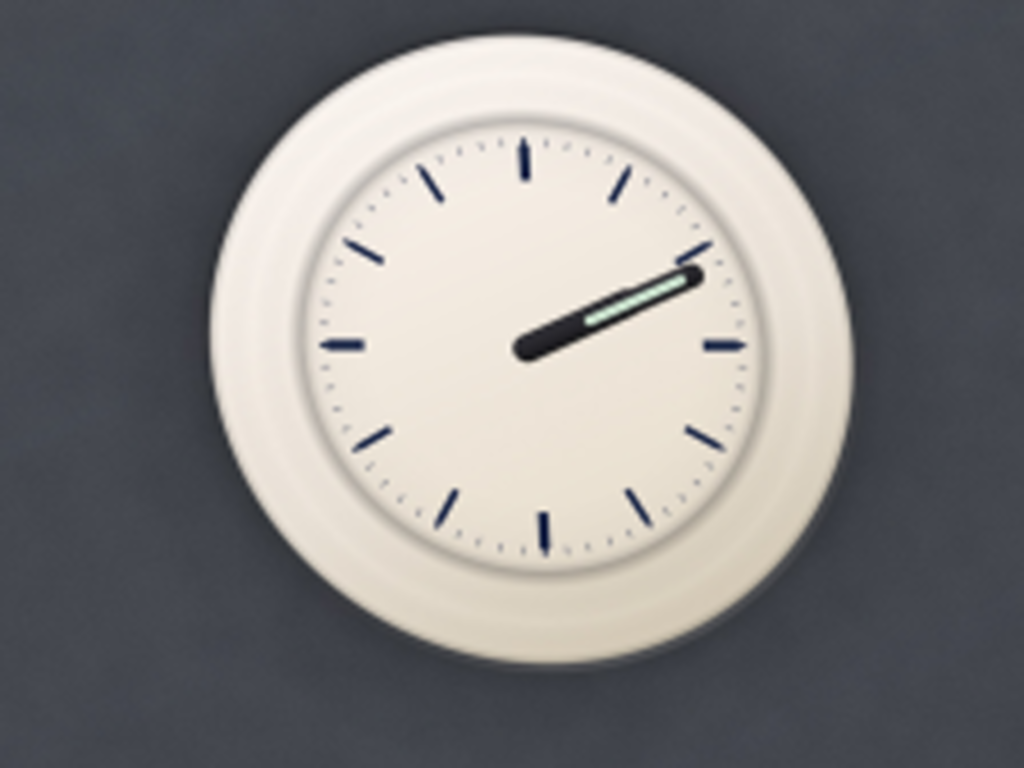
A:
2 h 11 min
